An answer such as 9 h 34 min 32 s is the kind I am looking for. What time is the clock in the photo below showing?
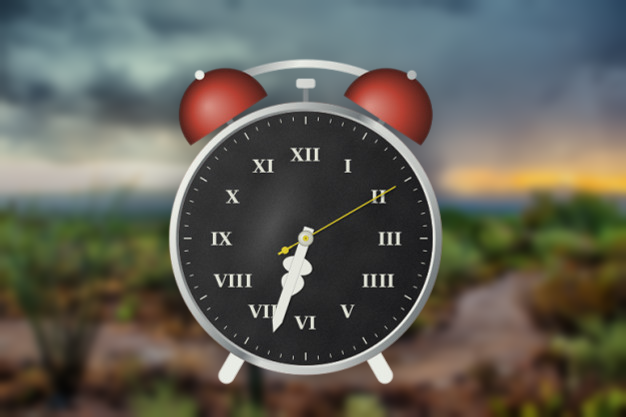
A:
6 h 33 min 10 s
